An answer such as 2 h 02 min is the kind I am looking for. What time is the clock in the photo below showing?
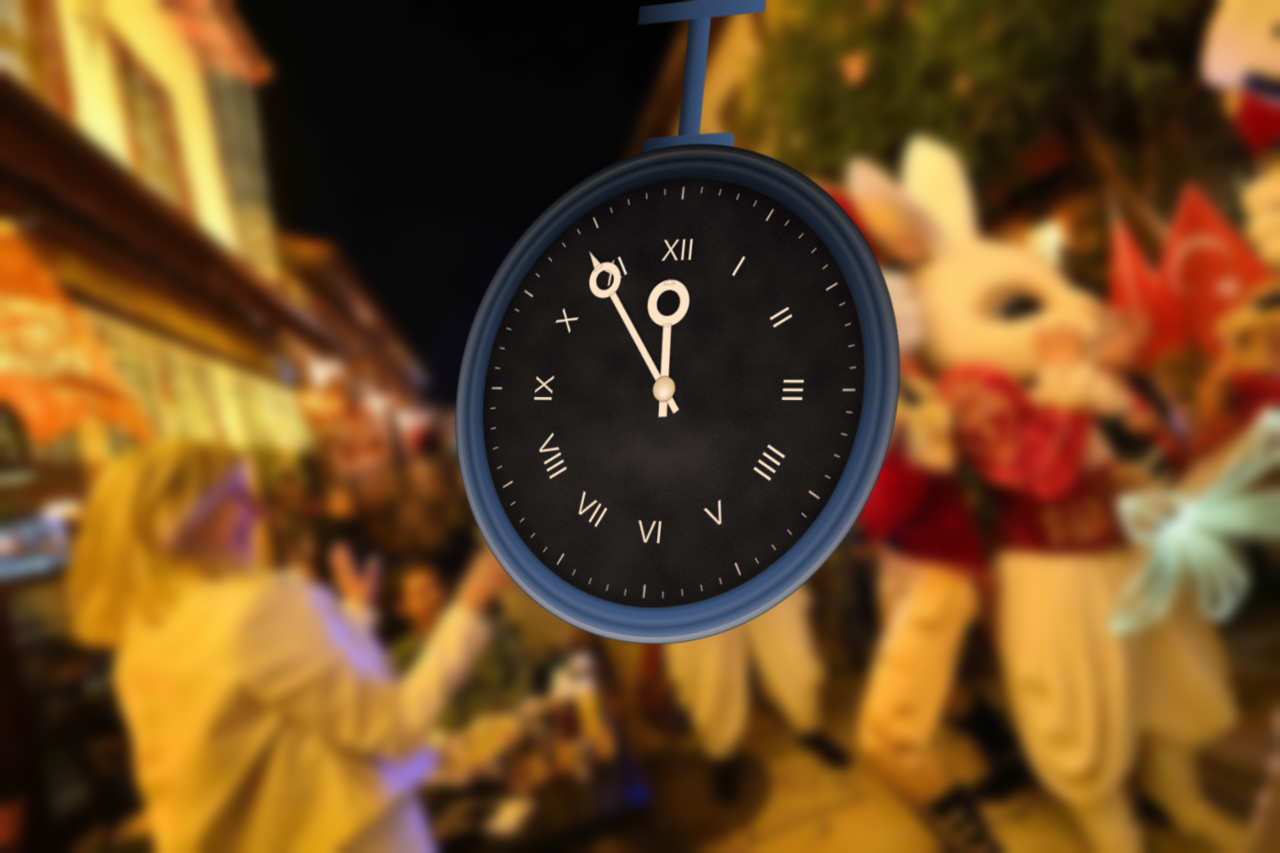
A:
11 h 54 min
